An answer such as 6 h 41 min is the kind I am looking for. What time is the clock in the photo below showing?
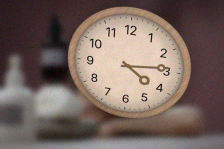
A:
4 h 14 min
